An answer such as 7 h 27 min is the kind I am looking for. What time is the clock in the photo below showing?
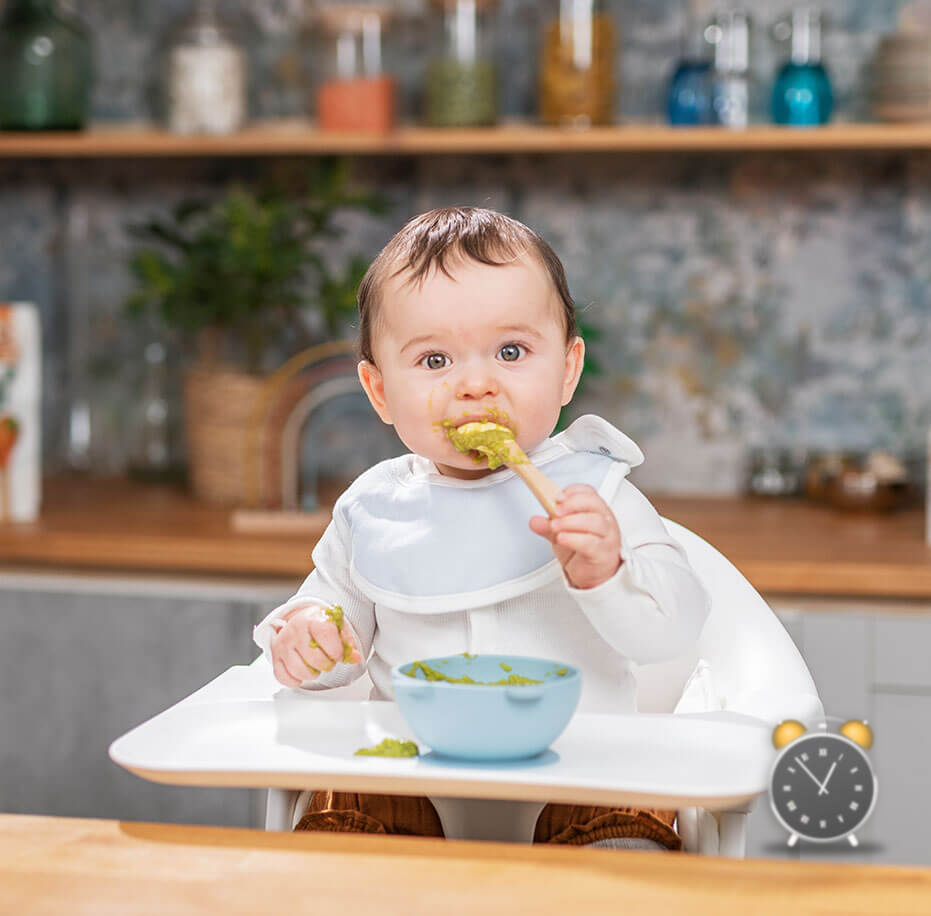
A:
12 h 53 min
